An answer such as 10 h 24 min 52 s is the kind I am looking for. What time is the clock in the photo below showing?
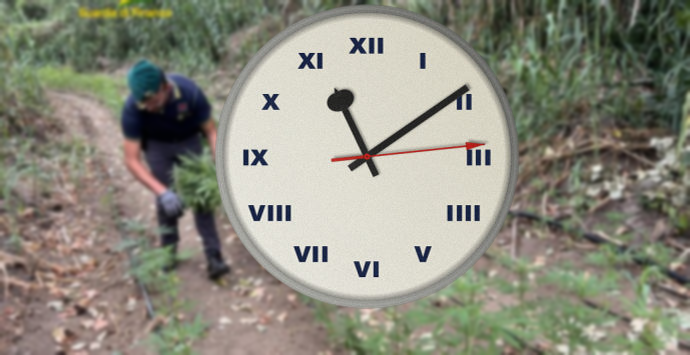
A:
11 h 09 min 14 s
